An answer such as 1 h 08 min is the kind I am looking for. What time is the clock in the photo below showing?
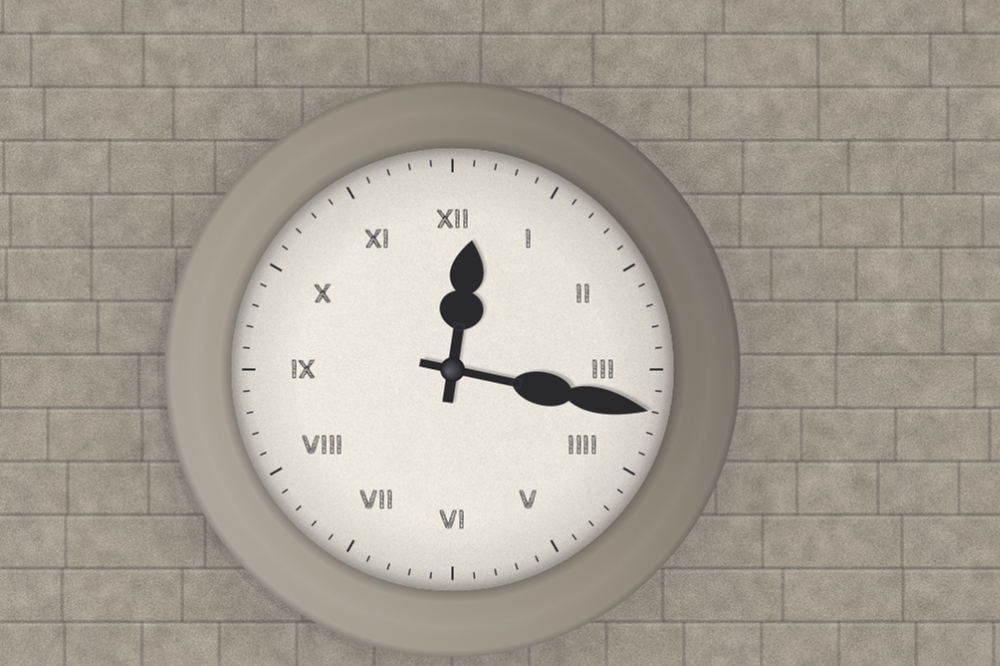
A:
12 h 17 min
